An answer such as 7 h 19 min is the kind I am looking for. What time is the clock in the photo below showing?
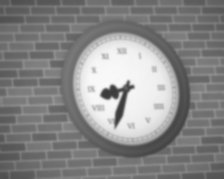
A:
8 h 34 min
